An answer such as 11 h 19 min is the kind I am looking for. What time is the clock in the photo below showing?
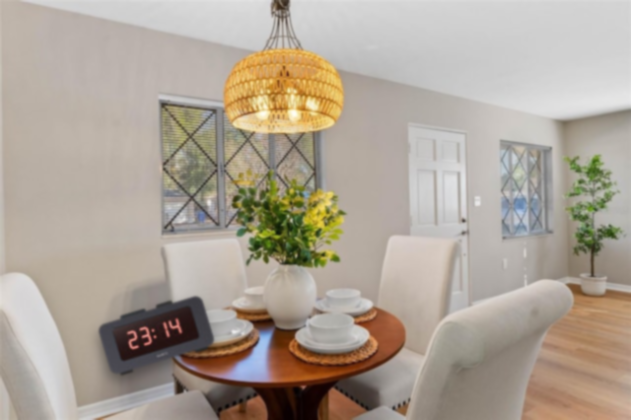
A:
23 h 14 min
